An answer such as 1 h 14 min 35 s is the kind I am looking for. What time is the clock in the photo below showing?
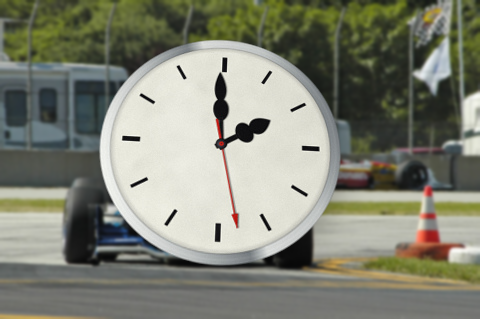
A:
1 h 59 min 28 s
